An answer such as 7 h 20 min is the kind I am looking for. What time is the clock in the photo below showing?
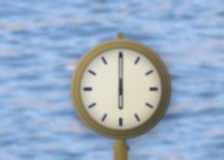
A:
6 h 00 min
